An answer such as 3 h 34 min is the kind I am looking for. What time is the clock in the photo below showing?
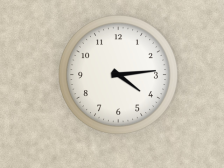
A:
4 h 14 min
